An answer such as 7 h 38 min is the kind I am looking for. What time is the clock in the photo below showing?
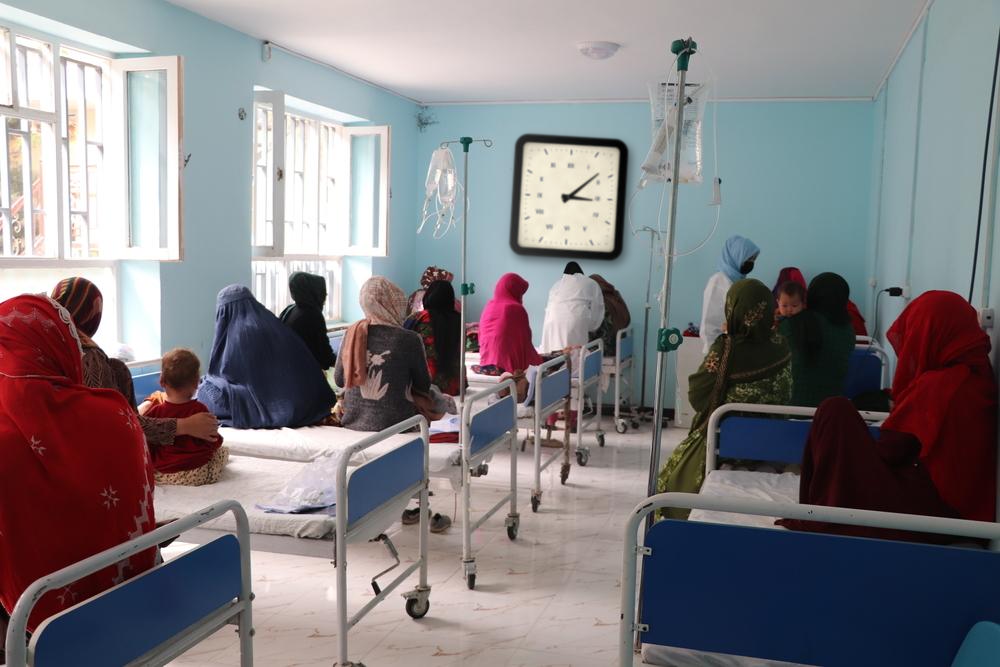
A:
3 h 08 min
